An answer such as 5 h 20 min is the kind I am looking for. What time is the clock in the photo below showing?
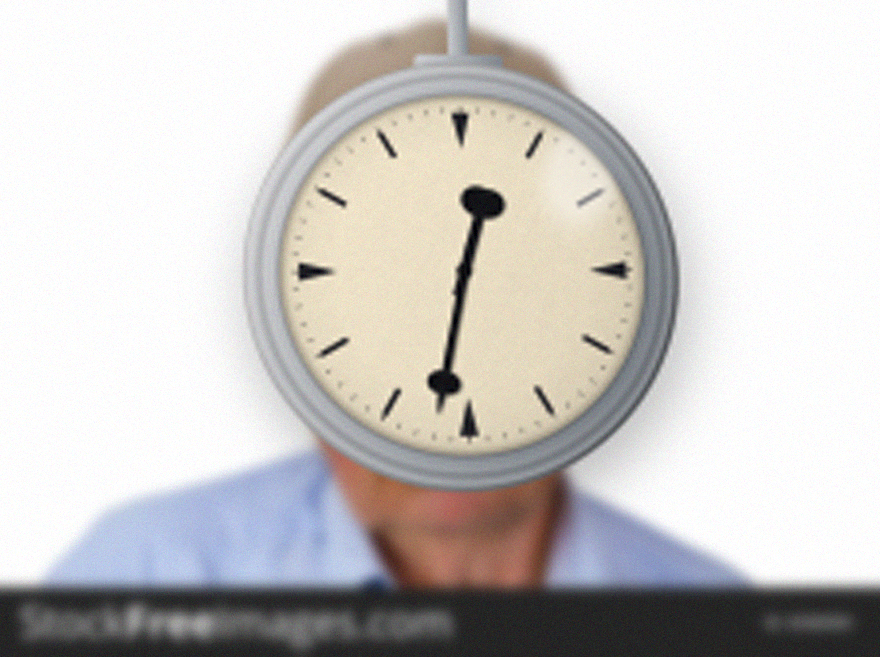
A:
12 h 32 min
